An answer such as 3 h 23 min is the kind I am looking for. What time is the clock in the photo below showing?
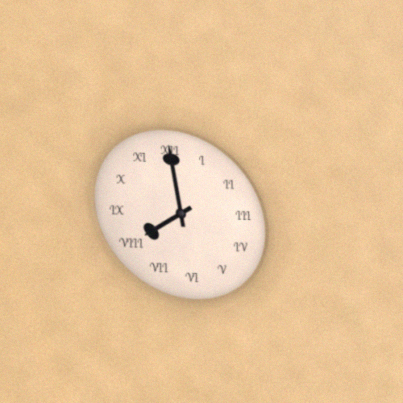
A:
8 h 00 min
